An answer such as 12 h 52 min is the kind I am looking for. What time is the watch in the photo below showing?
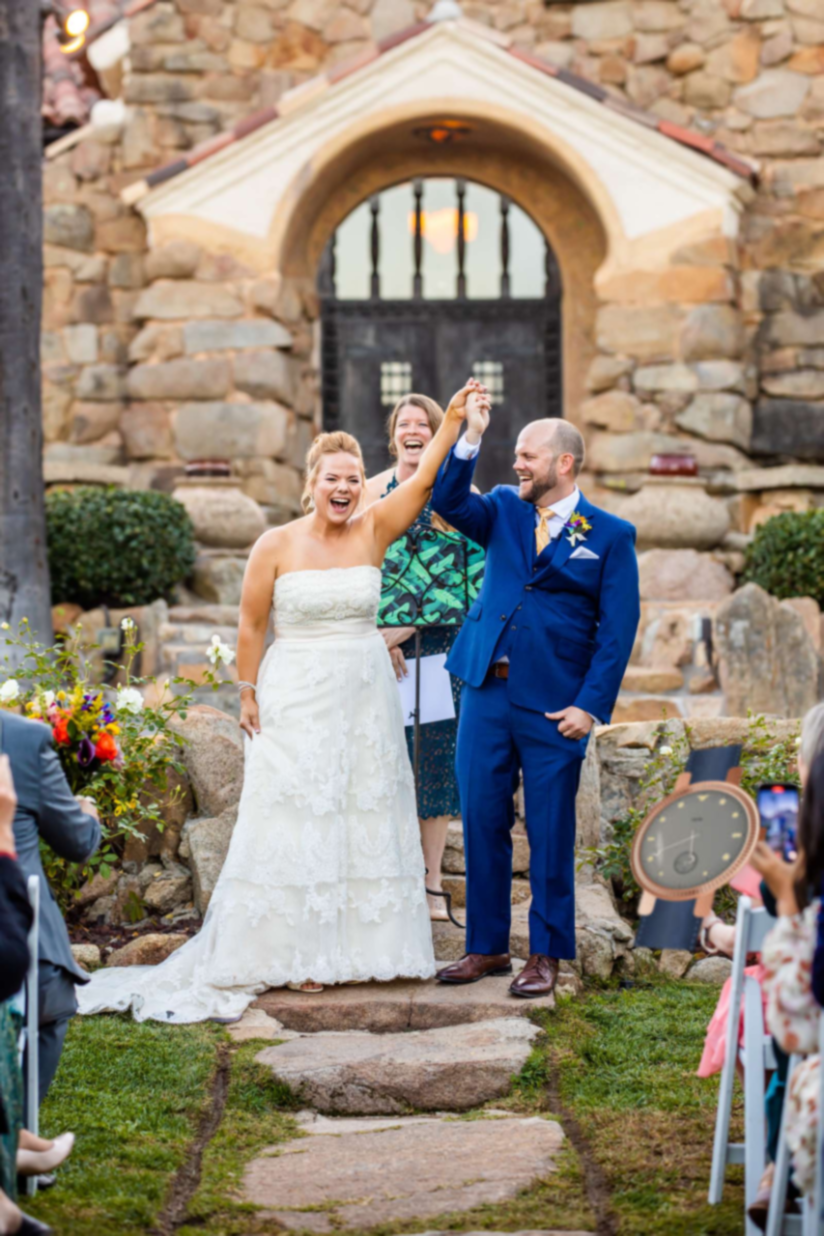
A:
5 h 41 min
